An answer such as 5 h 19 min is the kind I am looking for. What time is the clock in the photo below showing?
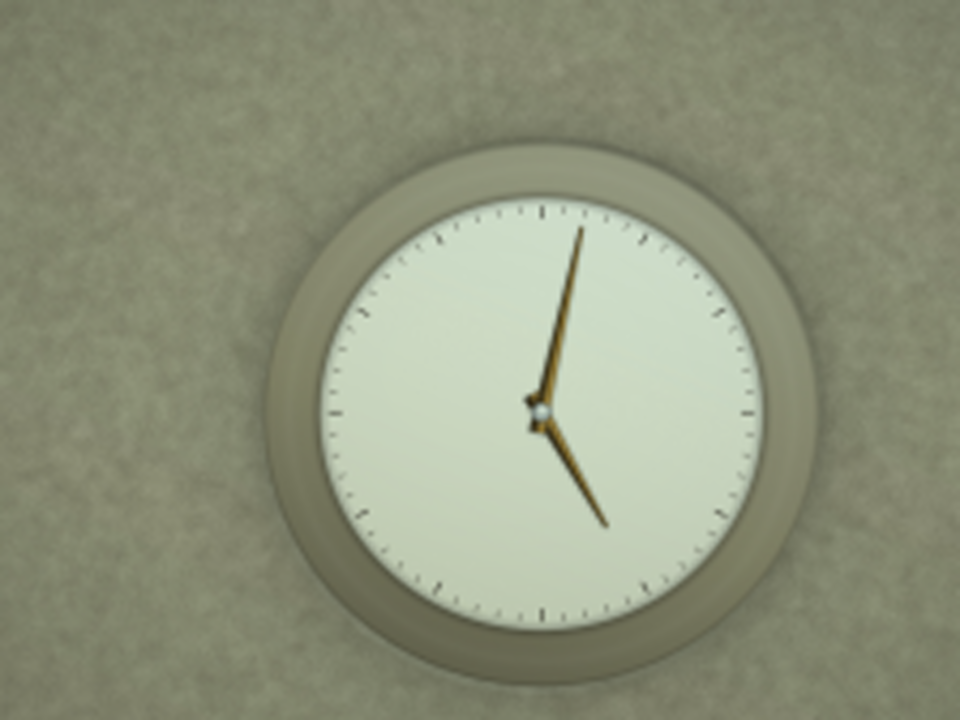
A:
5 h 02 min
